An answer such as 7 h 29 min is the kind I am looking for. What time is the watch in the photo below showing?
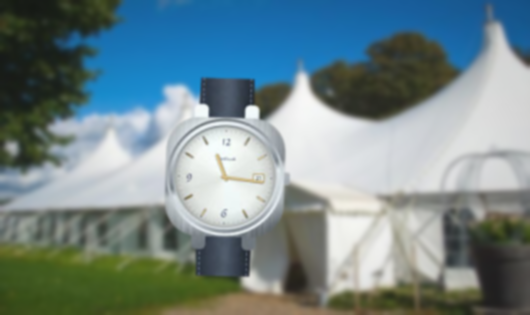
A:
11 h 16 min
